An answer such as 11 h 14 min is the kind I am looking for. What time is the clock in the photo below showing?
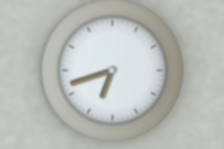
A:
6 h 42 min
